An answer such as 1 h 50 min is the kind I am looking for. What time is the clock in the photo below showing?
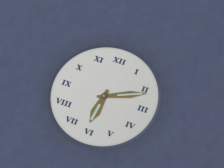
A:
6 h 11 min
